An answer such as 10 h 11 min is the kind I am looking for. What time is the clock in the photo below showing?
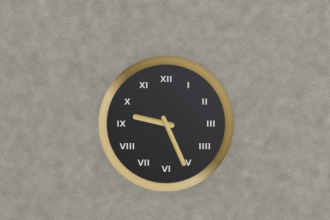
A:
9 h 26 min
